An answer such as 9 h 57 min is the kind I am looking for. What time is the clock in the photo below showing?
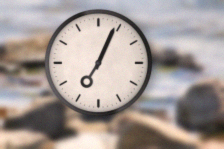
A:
7 h 04 min
